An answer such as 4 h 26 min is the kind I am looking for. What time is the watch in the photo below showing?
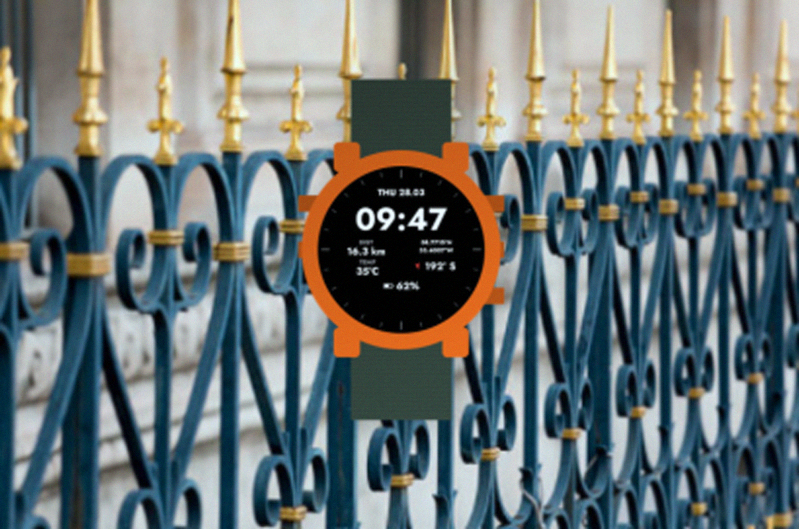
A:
9 h 47 min
